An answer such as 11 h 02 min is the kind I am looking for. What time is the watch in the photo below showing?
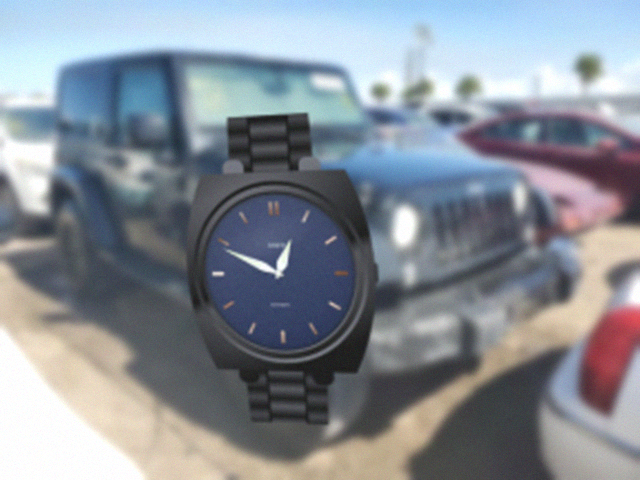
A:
12 h 49 min
